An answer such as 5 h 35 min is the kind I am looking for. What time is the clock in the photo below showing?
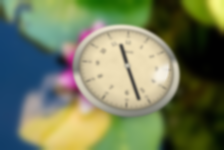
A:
11 h 27 min
